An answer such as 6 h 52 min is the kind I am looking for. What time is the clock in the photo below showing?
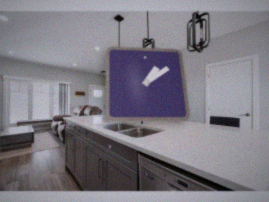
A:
1 h 09 min
